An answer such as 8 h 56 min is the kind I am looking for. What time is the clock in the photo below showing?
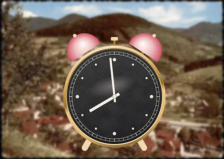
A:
7 h 59 min
